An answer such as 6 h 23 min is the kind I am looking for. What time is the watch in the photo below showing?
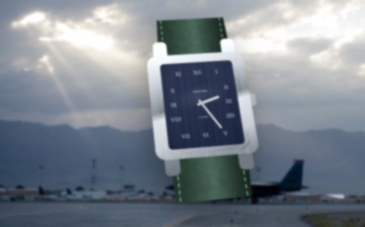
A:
2 h 25 min
